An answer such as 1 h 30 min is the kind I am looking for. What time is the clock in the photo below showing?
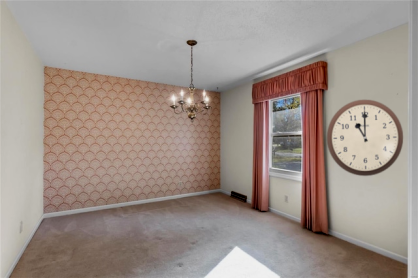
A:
11 h 00 min
